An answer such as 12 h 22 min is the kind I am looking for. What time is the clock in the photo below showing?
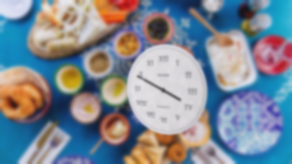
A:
3 h 49 min
